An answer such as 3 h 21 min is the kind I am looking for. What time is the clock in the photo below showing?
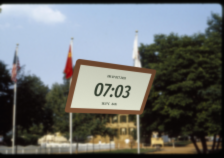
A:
7 h 03 min
